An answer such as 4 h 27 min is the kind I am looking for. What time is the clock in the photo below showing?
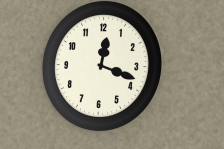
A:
12 h 18 min
